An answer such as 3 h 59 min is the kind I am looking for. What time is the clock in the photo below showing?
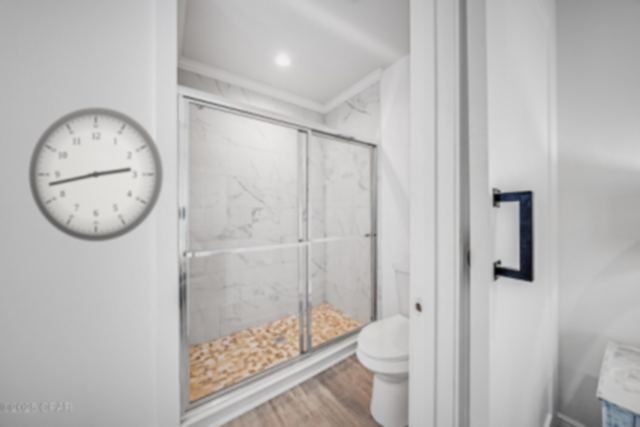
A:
2 h 43 min
